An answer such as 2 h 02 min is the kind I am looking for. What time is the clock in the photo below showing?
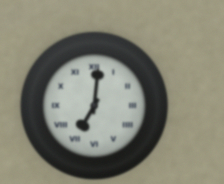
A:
7 h 01 min
